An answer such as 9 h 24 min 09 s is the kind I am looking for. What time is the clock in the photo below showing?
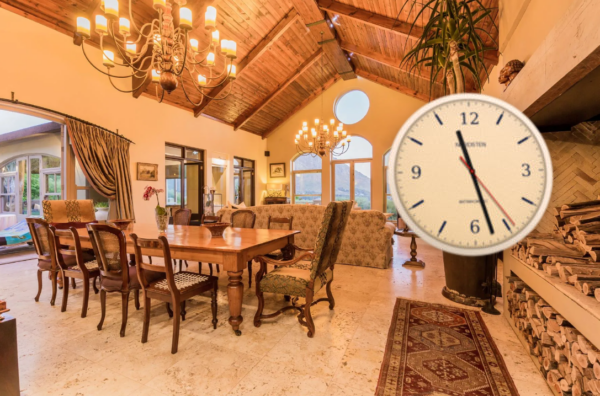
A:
11 h 27 min 24 s
